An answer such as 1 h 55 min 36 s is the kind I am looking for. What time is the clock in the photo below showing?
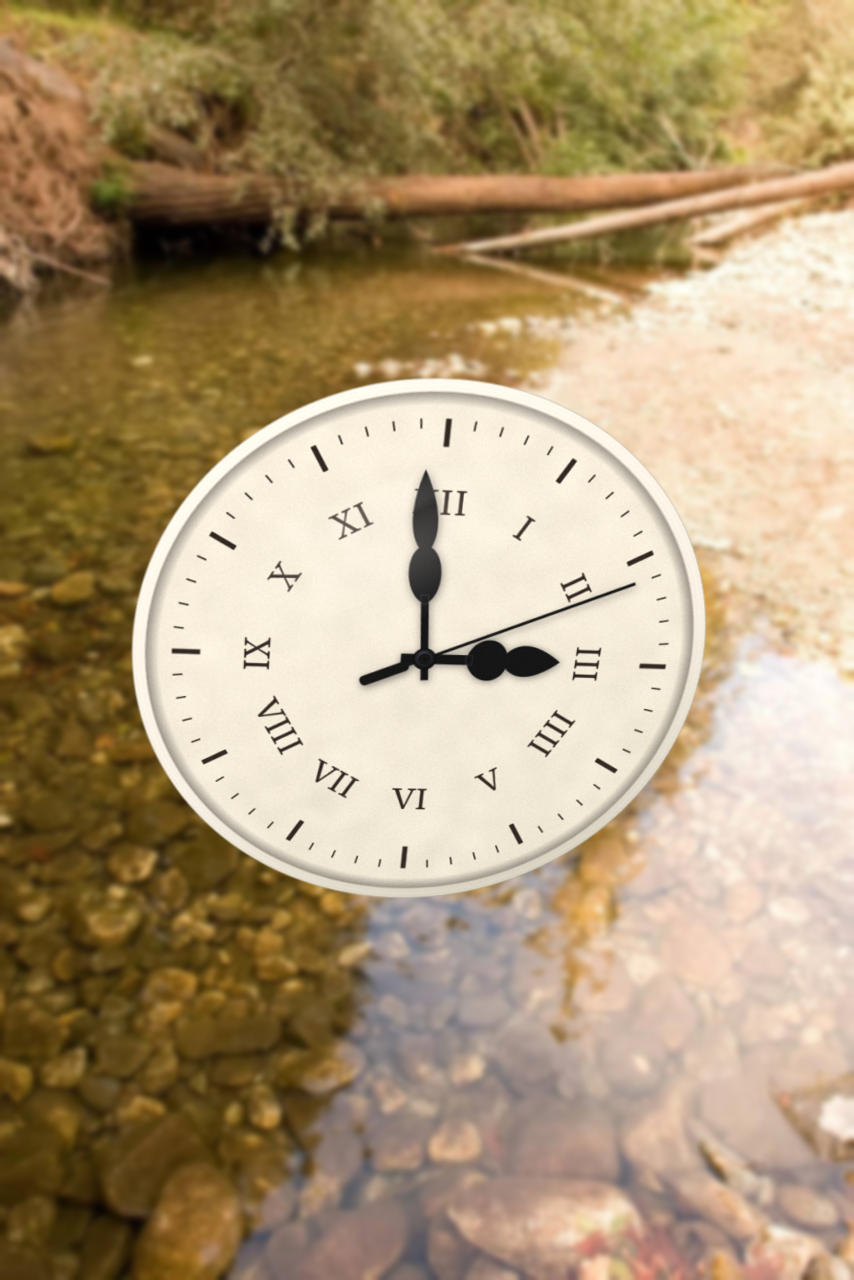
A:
2 h 59 min 11 s
